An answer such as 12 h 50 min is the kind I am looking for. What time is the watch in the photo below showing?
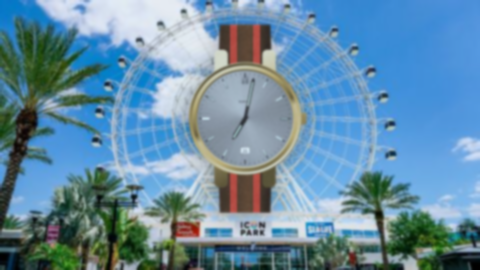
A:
7 h 02 min
